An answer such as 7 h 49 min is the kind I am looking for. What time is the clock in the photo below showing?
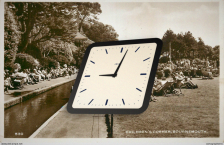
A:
9 h 02 min
